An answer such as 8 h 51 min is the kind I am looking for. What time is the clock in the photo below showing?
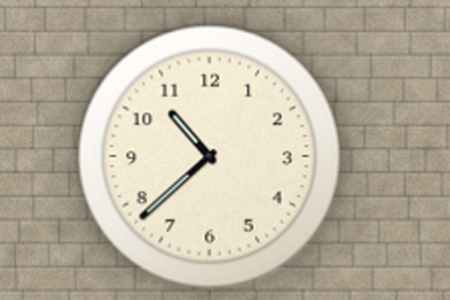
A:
10 h 38 min
